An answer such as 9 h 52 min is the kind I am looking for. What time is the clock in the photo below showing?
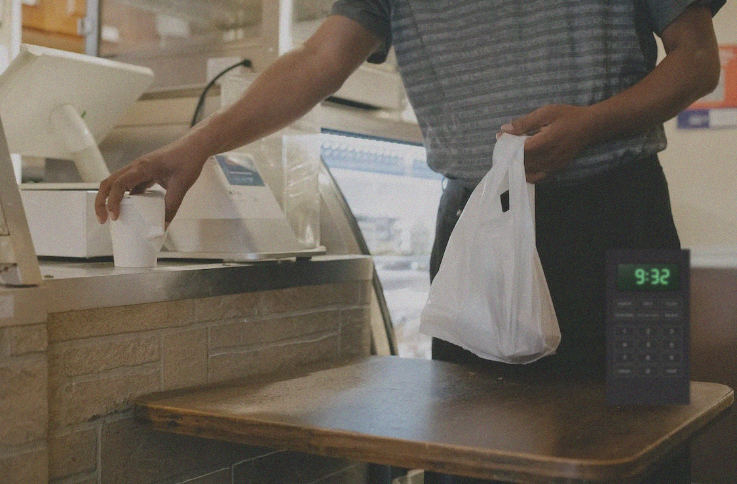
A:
9 h 32 min
